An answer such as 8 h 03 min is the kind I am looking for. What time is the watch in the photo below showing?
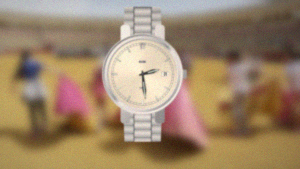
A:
2 h 29 min
